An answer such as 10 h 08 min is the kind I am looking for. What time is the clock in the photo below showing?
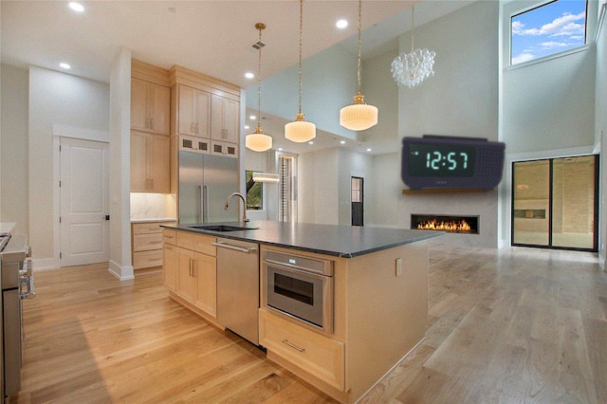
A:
12 h 57 min
